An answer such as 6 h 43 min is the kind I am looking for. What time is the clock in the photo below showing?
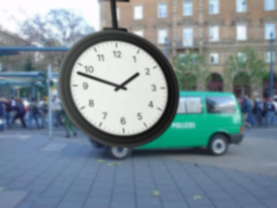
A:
1 h 48 min
